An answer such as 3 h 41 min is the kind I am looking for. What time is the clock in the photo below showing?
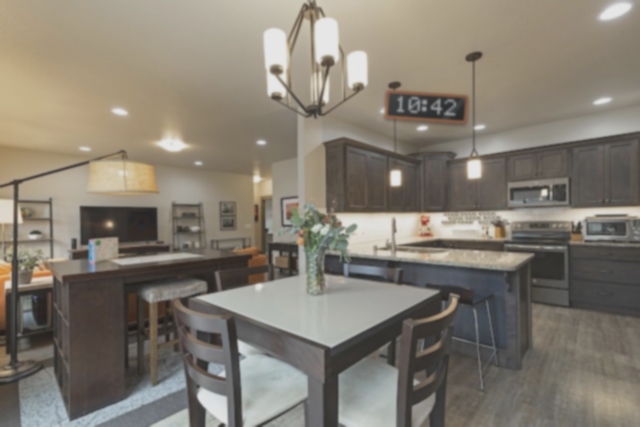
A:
10 h 42 min
